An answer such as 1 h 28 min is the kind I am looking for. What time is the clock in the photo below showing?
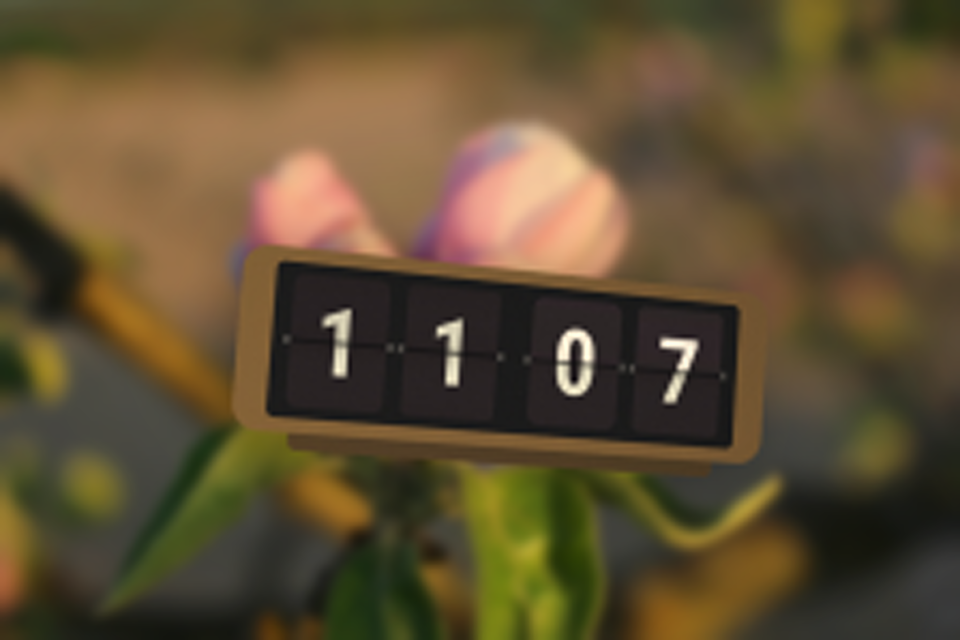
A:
11 h 07 min
